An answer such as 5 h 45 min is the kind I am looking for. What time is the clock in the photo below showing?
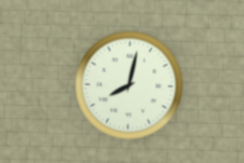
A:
8 h 02 min
